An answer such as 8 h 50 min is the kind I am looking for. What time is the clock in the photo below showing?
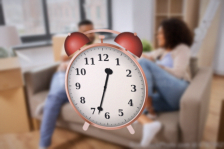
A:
12 h 33 min
